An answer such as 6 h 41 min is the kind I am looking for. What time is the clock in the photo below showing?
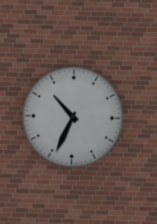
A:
10 h 34 min
